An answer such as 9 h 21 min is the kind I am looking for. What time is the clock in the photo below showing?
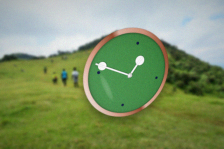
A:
12 h 47 min
